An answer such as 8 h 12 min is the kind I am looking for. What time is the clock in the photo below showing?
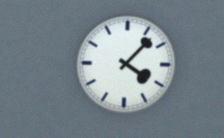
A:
4 h 07 min
